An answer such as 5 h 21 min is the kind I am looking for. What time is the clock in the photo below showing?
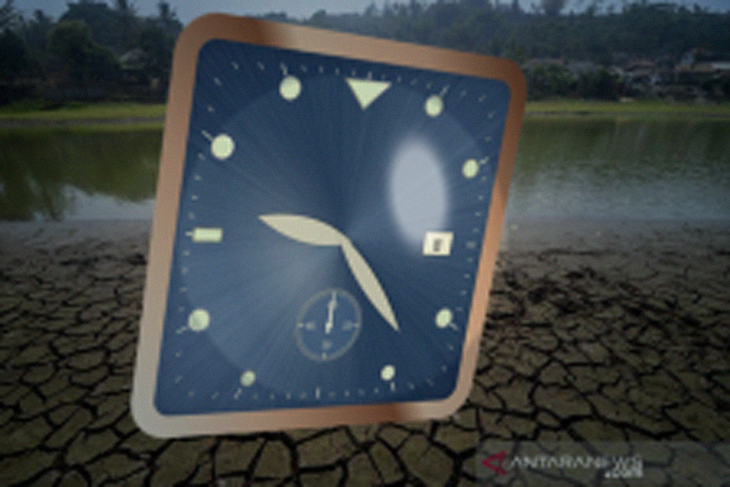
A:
9 h 23 min
